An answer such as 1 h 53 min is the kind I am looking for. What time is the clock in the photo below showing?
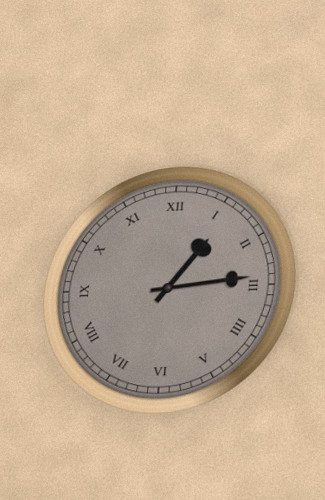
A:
1 h 14 min
